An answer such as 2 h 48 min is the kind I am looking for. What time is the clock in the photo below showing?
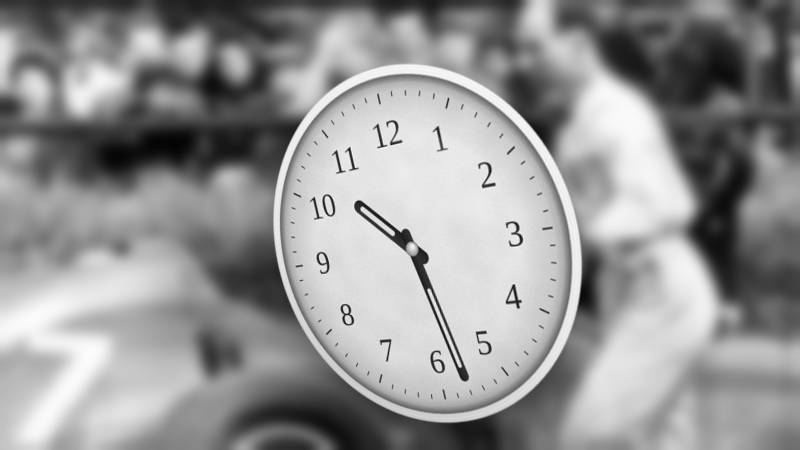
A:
10 h 28 min
